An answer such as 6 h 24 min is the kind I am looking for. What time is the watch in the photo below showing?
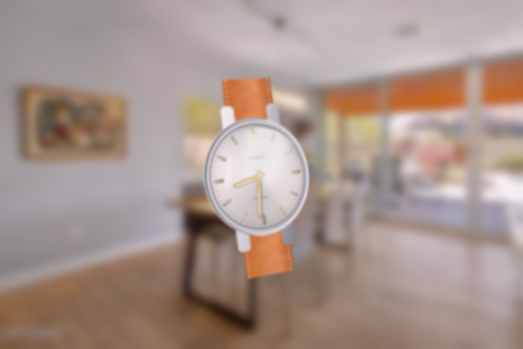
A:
8 h 31 min
